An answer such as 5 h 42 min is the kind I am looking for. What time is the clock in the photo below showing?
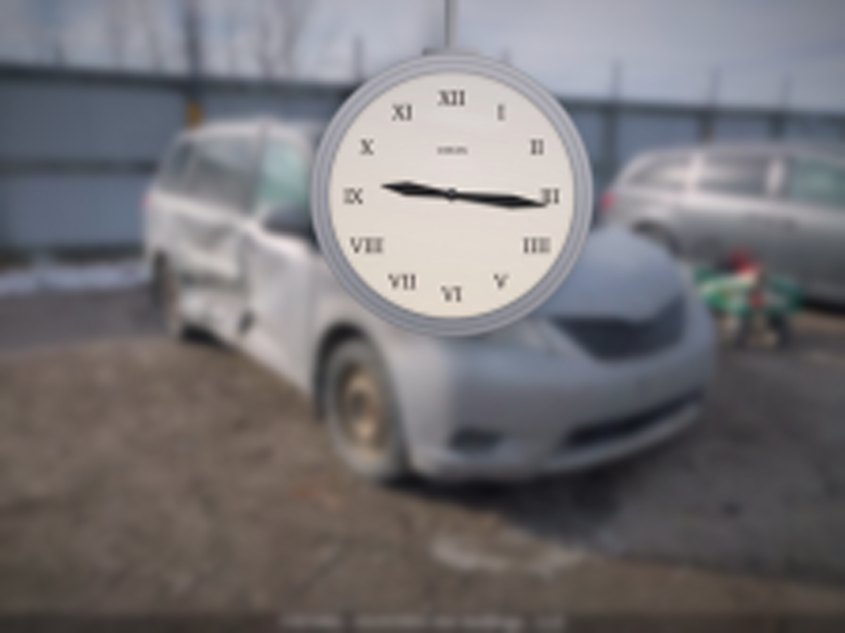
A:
9 h 16 min
